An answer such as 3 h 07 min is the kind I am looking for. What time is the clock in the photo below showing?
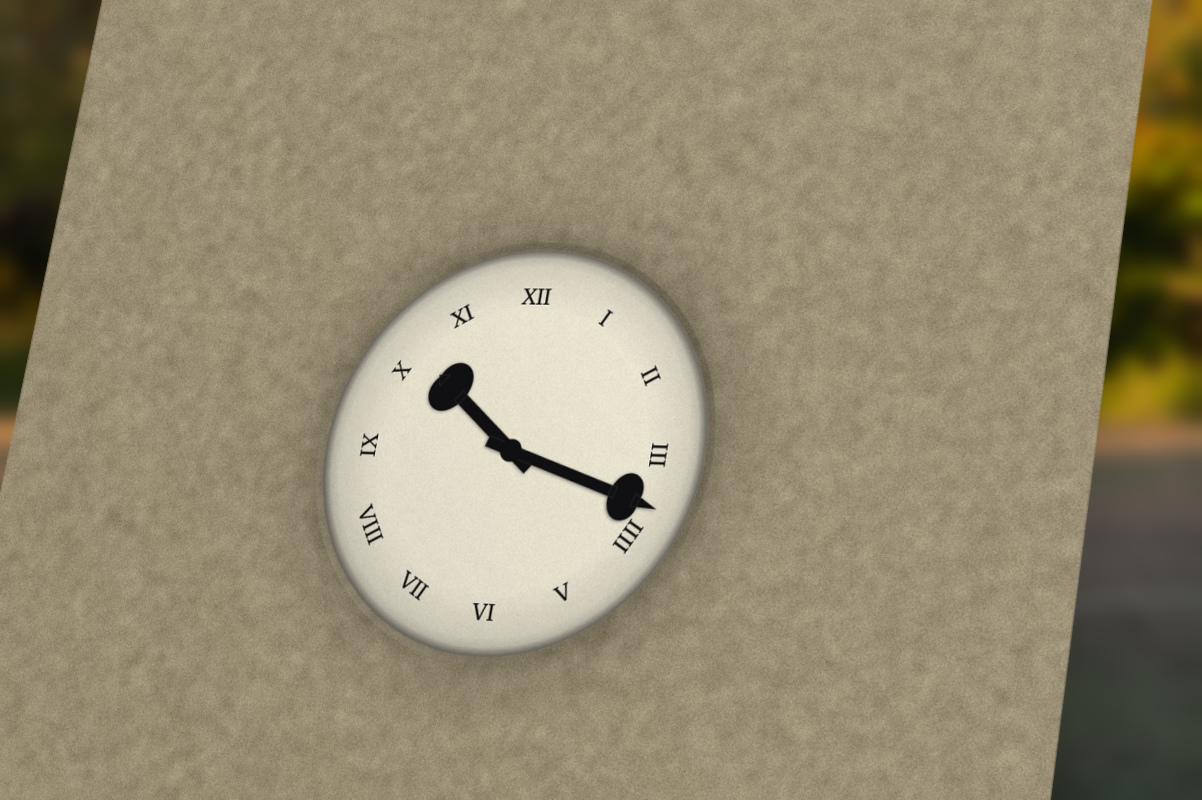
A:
10 h 18 min
